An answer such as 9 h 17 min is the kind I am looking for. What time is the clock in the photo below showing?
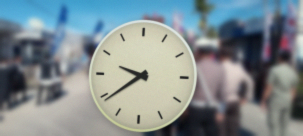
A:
9 h 39 min
